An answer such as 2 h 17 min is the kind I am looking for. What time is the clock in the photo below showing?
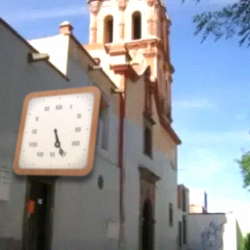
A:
5 h 26 min
